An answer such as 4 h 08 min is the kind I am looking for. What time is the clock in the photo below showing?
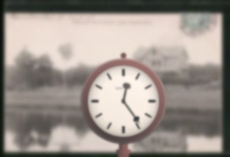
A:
12 h 24 min
